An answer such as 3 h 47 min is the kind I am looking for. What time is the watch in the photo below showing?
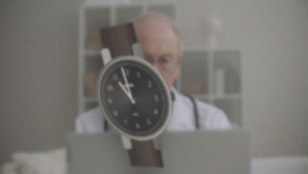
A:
10 h 59 min
